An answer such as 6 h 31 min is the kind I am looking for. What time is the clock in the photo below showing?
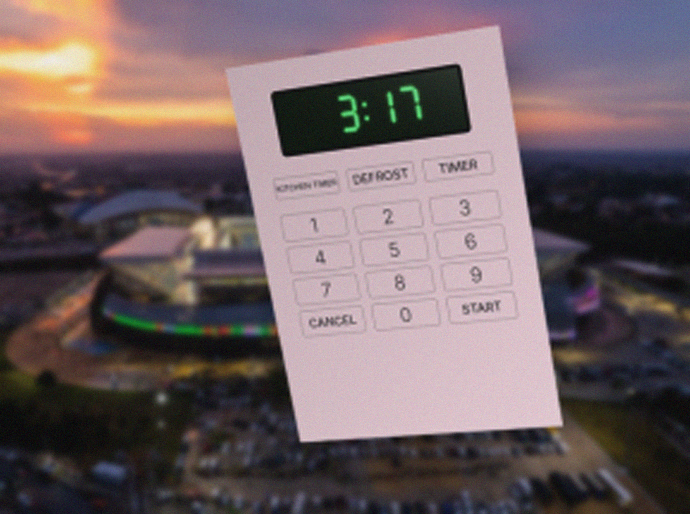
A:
3 h 17 min
